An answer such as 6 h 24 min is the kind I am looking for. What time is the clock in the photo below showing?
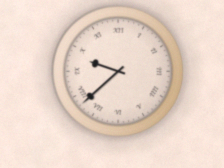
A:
9 h 38 min
